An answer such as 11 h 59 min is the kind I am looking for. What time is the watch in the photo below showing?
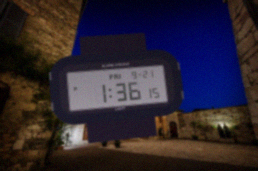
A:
1 h 36 min
